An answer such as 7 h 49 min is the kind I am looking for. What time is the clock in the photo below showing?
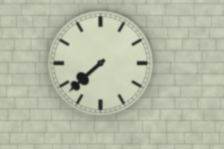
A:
7 h 38 min
